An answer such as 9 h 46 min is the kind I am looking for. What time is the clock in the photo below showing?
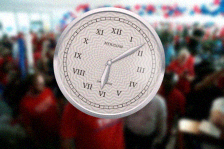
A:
6 h 08 min
